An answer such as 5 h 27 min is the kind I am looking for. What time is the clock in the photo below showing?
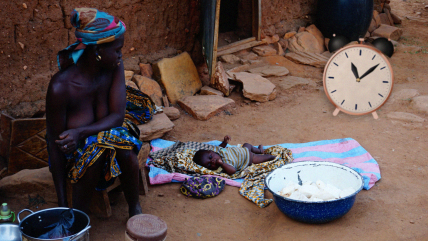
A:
11 h 08 min
